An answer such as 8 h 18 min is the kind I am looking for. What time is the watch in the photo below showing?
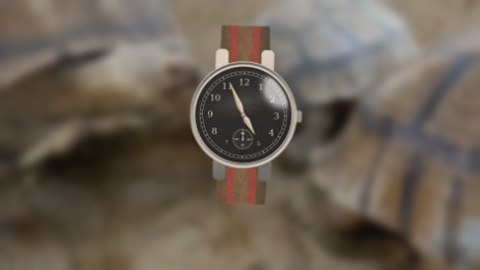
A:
4 h 56 min
